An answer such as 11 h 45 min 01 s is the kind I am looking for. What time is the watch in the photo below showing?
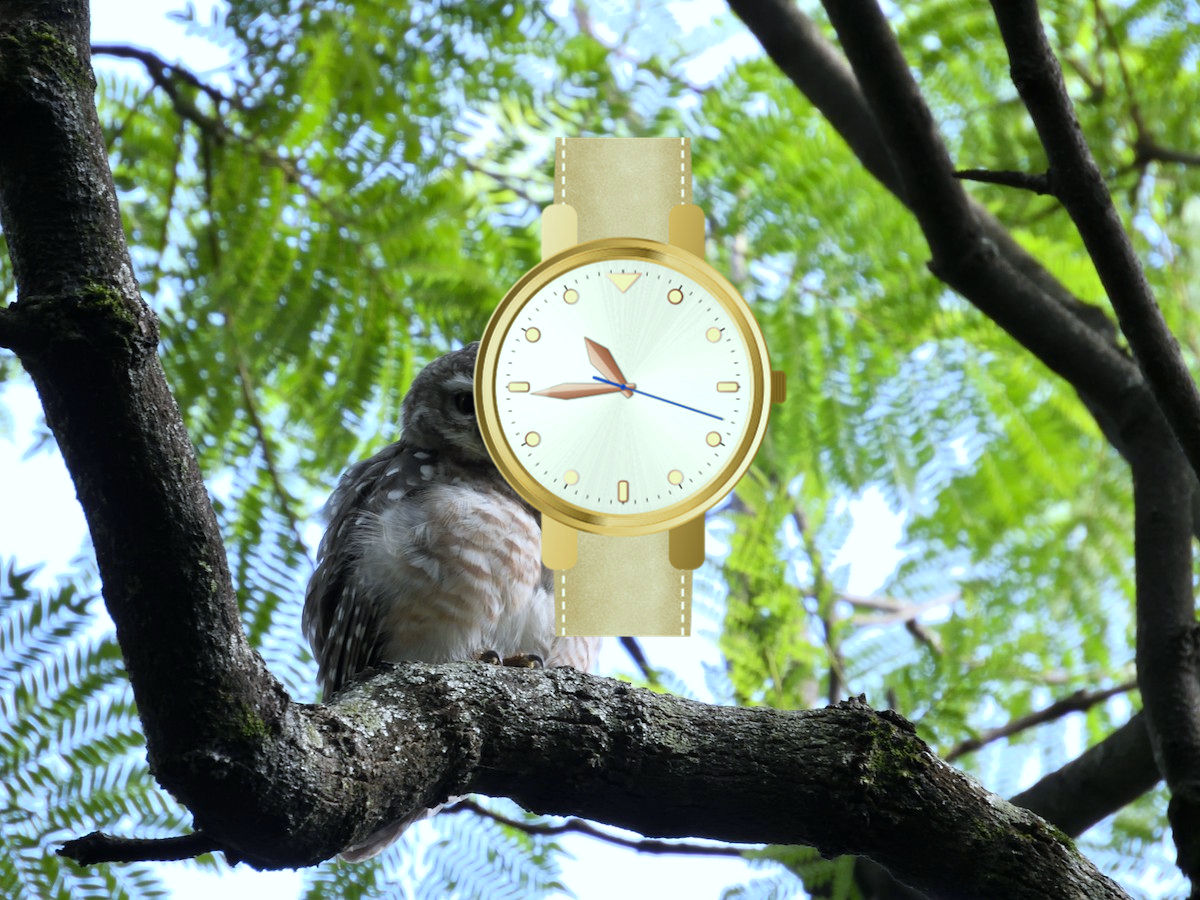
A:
10 h 44 min 18 s
